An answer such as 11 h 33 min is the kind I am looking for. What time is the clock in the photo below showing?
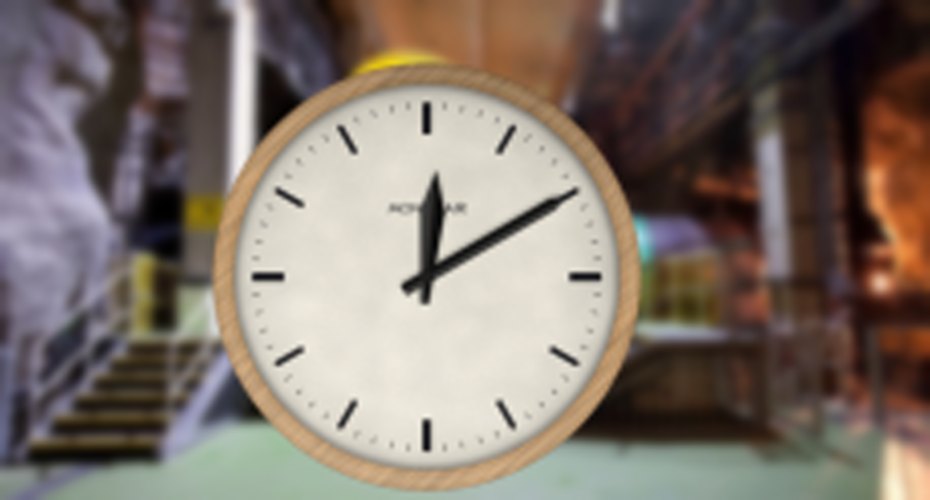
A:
12 h 10 min
